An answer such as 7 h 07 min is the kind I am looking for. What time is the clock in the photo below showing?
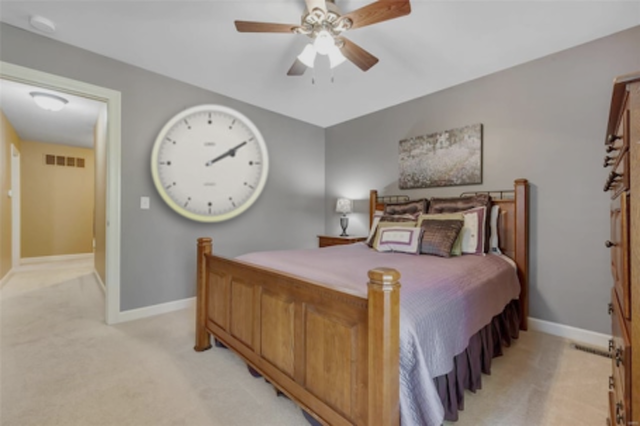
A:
2 h 10 min
